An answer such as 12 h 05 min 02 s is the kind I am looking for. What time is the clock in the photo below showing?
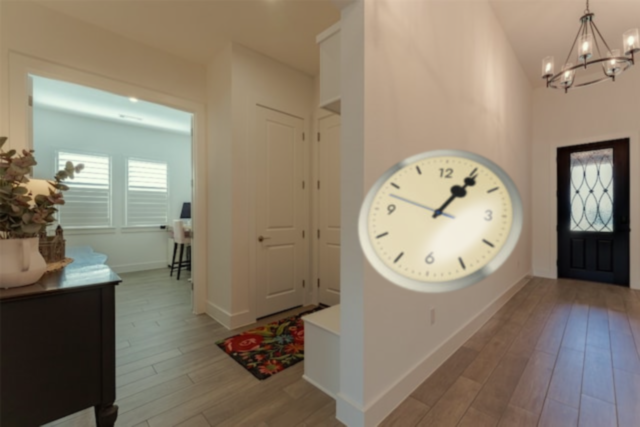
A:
1 h 05 min 48 s
